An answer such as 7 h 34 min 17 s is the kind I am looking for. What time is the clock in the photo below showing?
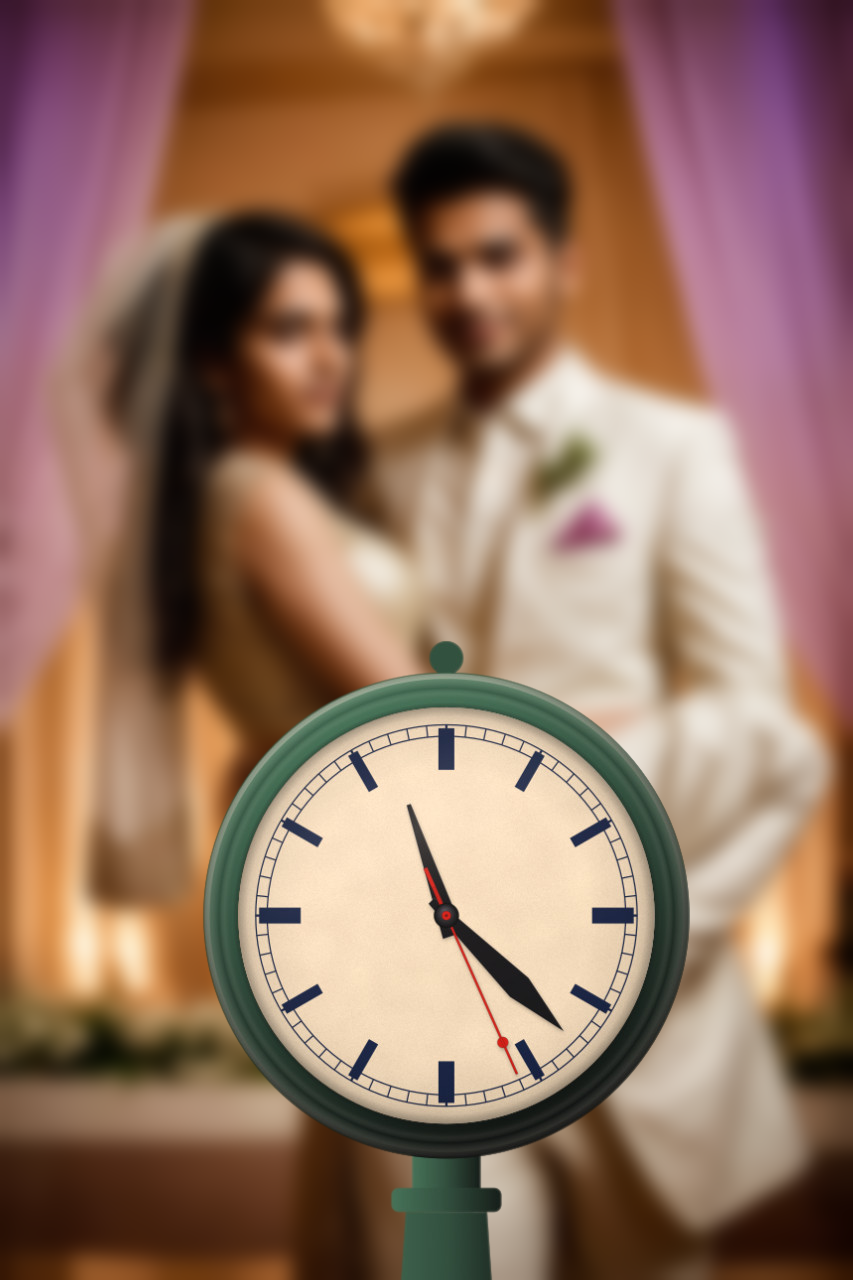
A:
11 h 22 min 26 s
